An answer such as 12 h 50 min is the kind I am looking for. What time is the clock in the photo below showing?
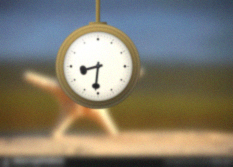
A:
8 h 31 min
